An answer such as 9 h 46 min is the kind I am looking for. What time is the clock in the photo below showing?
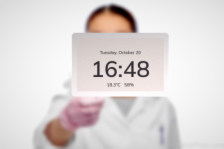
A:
16 h 48 min
